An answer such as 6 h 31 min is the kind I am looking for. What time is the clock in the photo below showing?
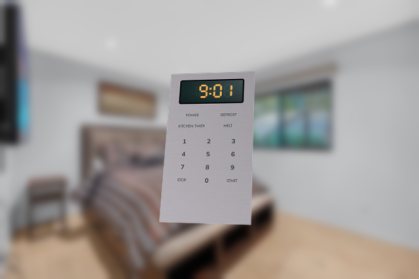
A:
9 h 01 min
